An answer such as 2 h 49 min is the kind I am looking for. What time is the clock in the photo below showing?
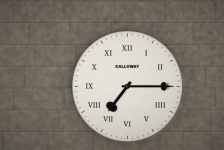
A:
7 h 15 min
